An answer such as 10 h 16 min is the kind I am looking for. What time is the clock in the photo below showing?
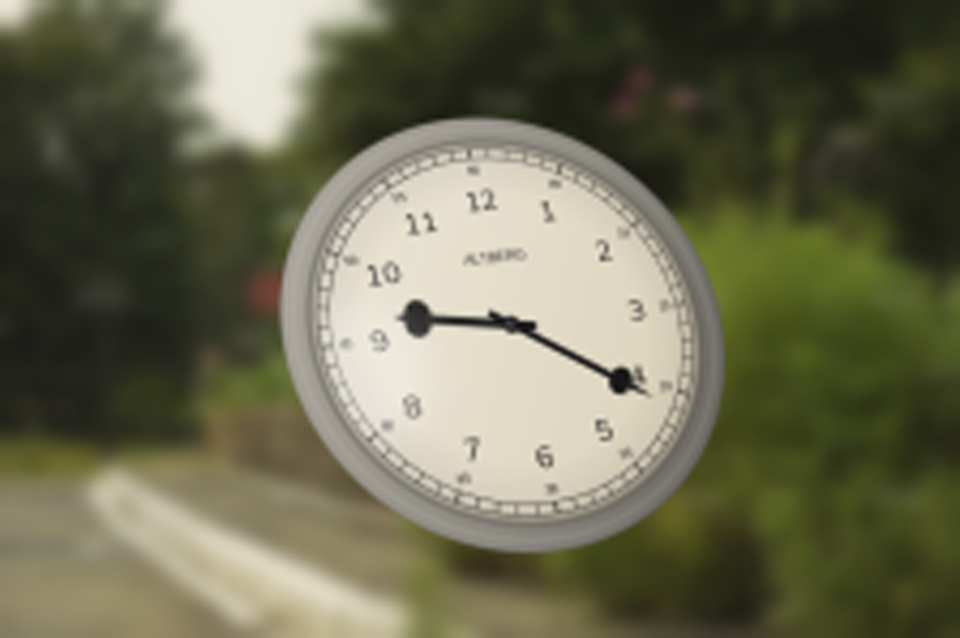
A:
9 h 21 min
